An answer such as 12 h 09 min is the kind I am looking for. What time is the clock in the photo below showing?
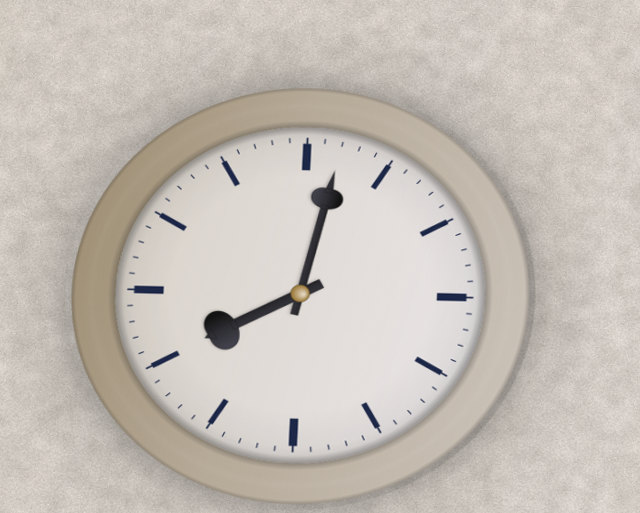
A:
8 h 02 min
